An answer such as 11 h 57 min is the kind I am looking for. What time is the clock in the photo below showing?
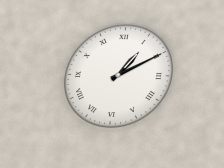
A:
1 h 10 min
